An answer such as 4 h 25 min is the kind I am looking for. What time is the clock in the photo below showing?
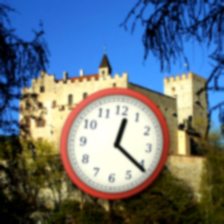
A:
12 h 21 min
